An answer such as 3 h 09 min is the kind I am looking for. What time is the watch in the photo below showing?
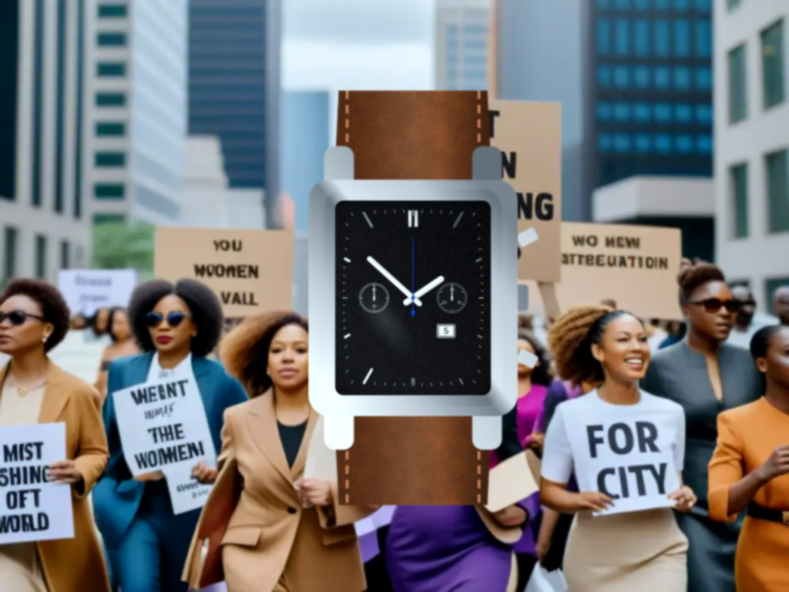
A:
1 h 52 min
